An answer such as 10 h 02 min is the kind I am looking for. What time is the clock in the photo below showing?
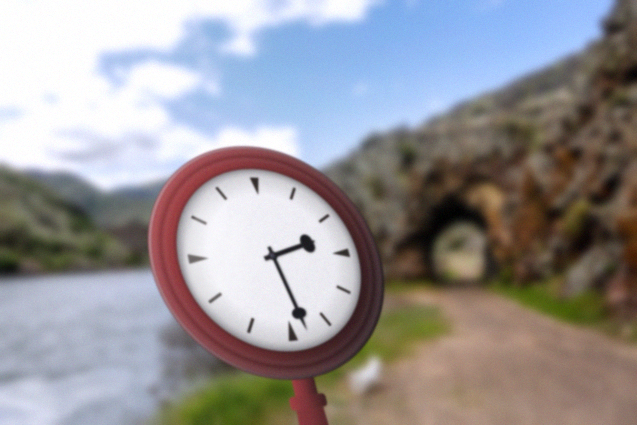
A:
2 h 28 min
